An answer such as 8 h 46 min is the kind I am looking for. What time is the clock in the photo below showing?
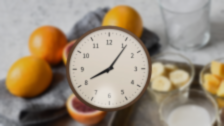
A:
8 h 06 min
